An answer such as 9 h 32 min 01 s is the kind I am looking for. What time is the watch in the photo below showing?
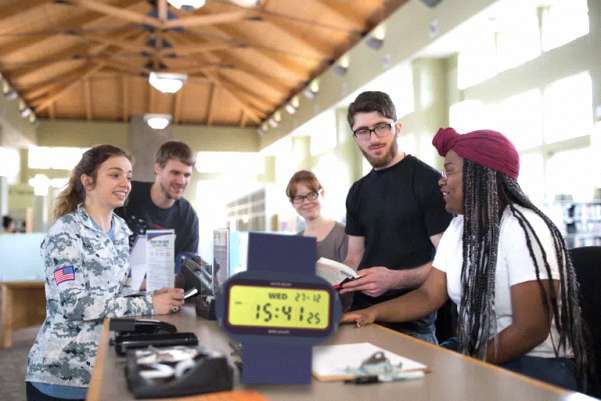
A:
15 h 41 min 25 s
